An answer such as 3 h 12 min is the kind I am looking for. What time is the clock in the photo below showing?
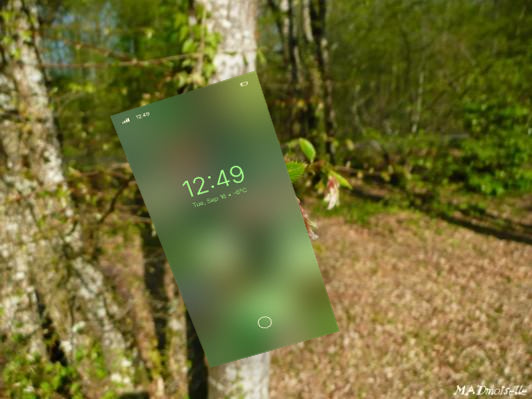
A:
12 h 49 min
